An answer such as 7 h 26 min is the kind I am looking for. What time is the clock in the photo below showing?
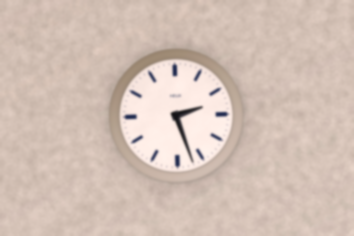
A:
2 h 27 min
